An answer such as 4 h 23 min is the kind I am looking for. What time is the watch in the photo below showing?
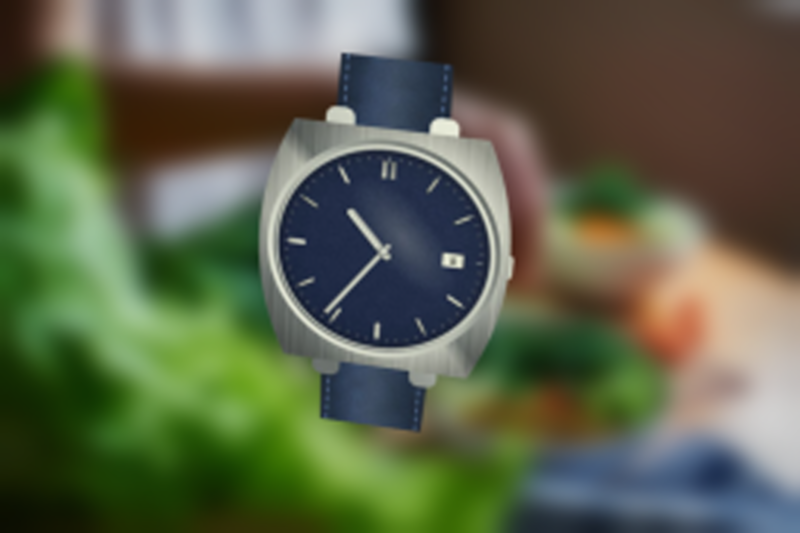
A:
10 h 36 min
